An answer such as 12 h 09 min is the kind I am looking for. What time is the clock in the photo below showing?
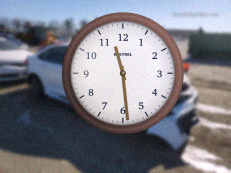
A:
11 h 29 min
